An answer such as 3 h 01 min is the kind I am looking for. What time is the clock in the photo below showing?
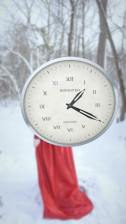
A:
1 h 20 min
